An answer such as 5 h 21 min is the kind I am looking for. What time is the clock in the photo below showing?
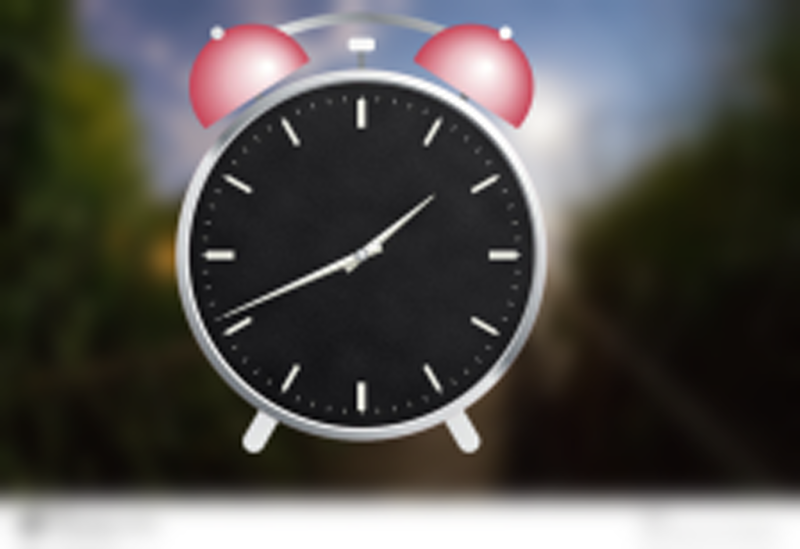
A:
1 h 41 min
